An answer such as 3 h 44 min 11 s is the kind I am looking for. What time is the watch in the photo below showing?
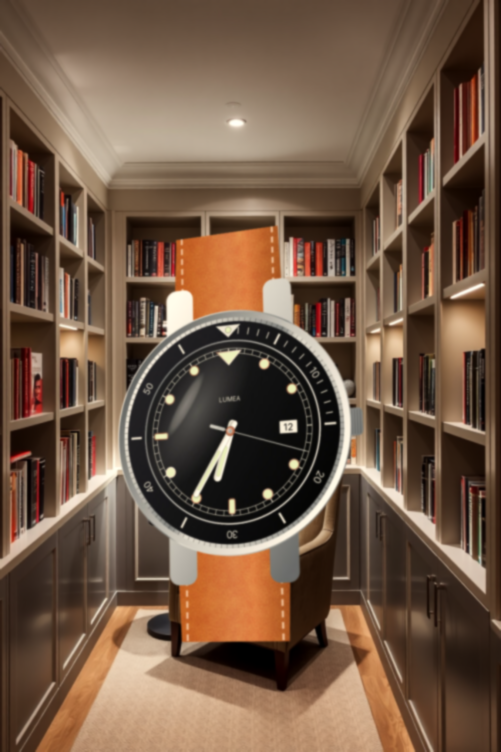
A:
6 h 35 min 18 s
